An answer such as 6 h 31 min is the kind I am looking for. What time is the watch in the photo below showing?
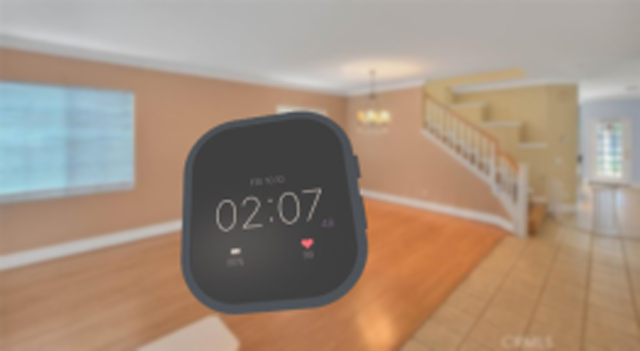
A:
2 h 07 min
